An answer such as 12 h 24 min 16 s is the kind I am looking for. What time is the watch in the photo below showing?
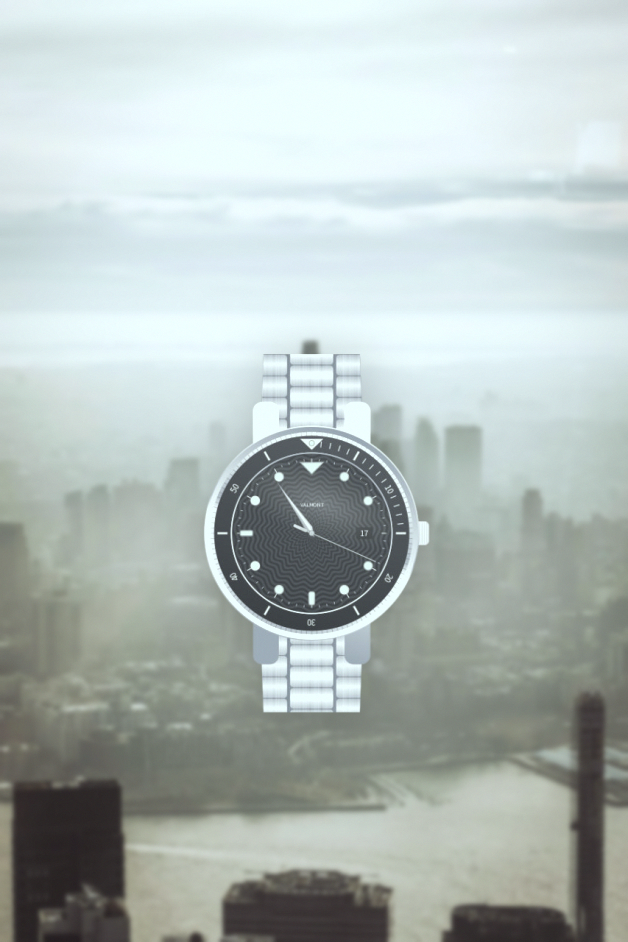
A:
10 h 54 min 19 s
